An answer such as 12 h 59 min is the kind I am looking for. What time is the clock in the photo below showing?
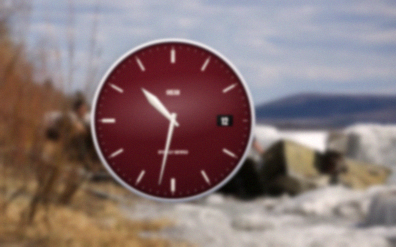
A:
10 h 32 min
